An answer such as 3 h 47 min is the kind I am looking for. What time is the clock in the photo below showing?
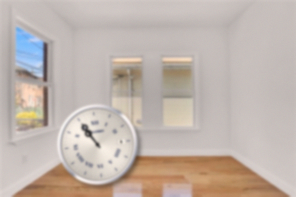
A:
10 h 55 min
